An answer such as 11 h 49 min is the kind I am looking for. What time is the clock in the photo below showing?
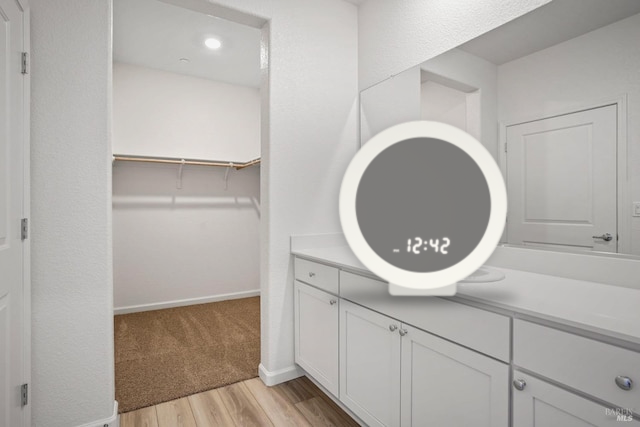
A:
12 h 42 min
